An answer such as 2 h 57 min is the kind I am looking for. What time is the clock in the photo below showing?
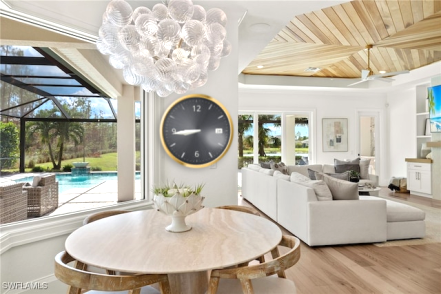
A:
8 h 44 min
